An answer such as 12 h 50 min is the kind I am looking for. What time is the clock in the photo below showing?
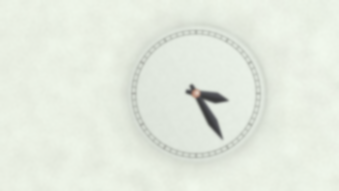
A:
3 h 25 min
